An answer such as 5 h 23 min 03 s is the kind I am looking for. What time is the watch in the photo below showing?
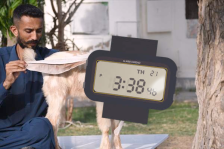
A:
3 h 38 min 46 s
